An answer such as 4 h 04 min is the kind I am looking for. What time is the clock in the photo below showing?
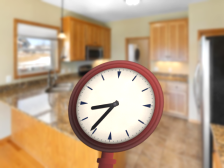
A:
8 h 36 min
